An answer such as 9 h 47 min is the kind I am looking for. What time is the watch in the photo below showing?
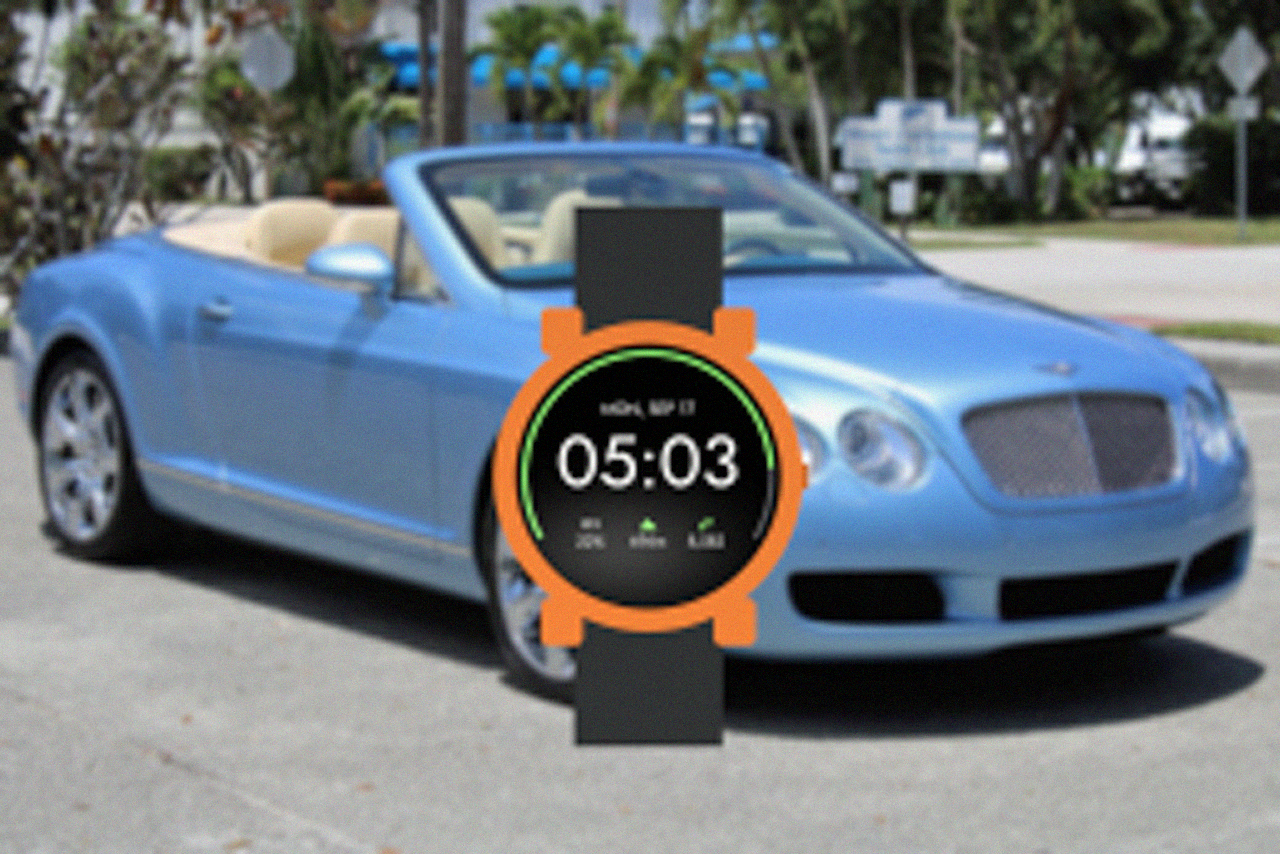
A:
5 h 03 min
